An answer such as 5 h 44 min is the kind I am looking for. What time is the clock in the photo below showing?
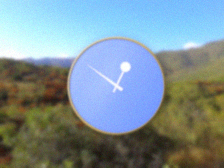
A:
12 h 51 min
